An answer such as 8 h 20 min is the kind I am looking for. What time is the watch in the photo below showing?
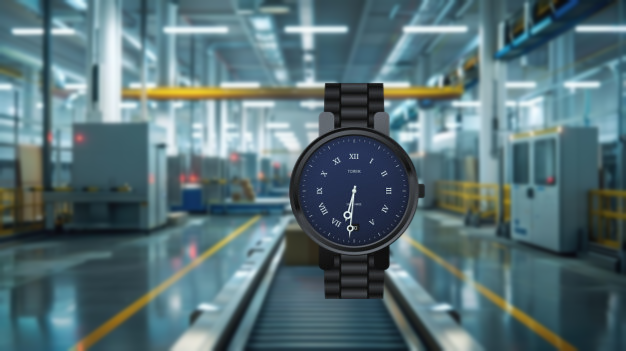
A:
6 h 31 min
